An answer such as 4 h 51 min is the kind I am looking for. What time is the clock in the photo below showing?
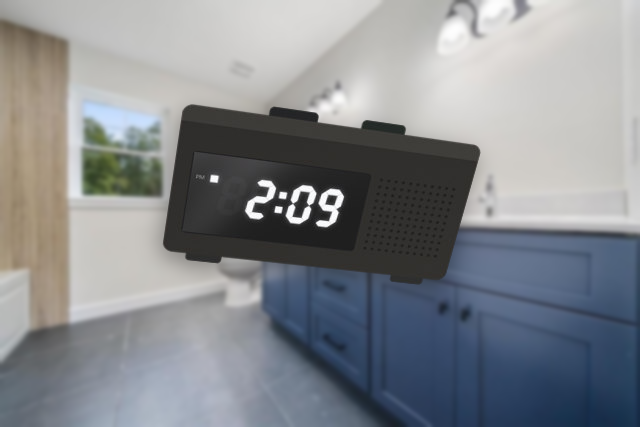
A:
2 h 09 min
